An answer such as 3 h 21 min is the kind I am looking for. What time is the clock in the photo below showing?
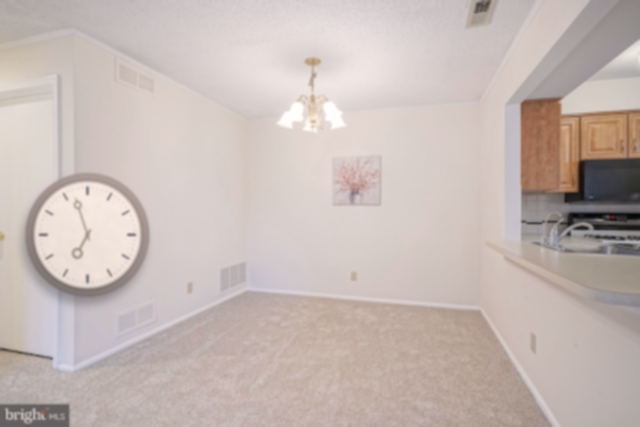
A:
6 h 57 min
